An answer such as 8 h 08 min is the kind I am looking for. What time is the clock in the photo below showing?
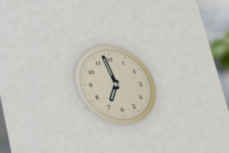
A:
6 h 58 min
